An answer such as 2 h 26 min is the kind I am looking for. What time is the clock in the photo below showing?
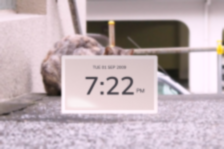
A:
7 h 22 min
